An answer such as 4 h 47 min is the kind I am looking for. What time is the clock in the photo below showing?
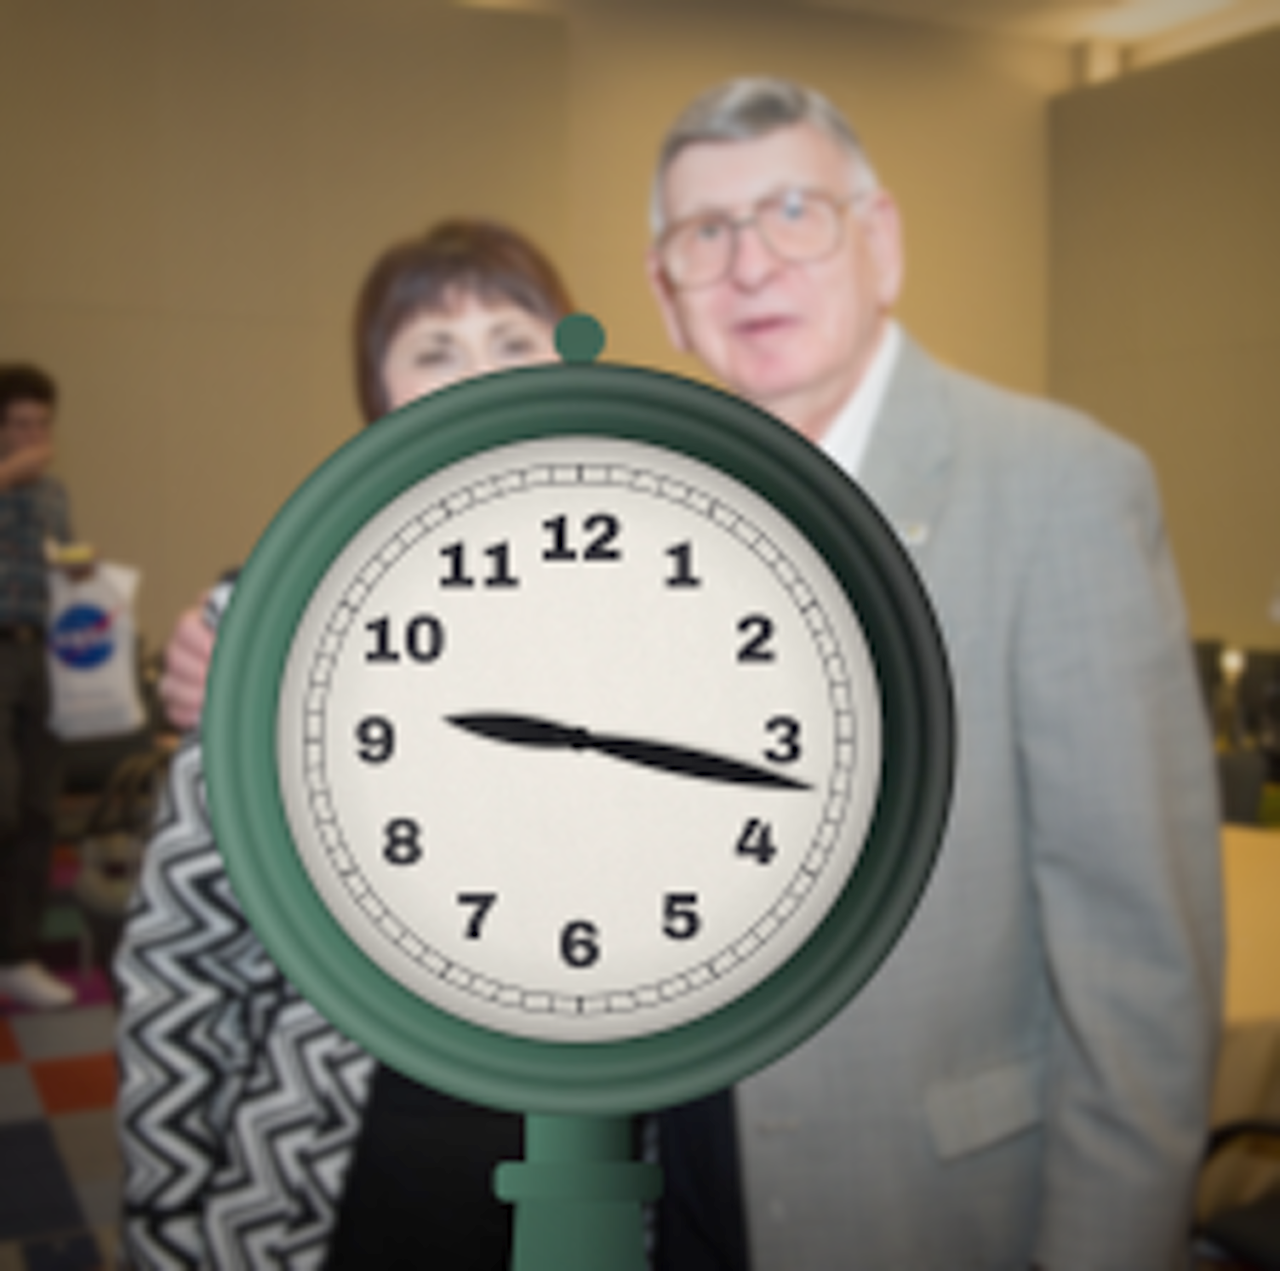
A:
9 h 17 min
